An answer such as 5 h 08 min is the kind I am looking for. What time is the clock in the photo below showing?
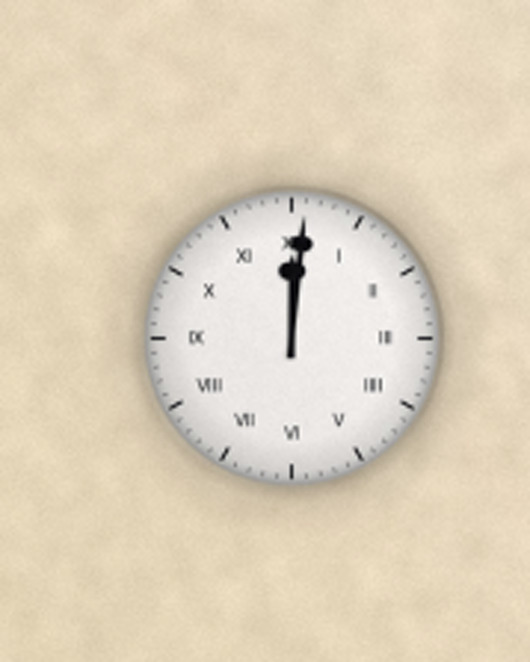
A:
12 h 01 min
